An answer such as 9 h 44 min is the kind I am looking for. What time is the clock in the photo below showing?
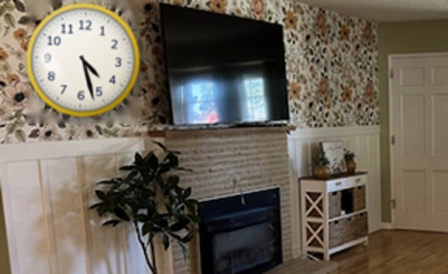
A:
4 h 27 min
